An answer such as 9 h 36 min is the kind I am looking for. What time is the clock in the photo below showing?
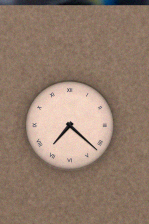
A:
7 h 22 min
